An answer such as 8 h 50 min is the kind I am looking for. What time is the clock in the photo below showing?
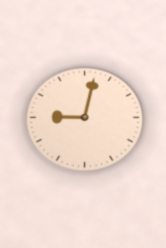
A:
9 h 02 min
